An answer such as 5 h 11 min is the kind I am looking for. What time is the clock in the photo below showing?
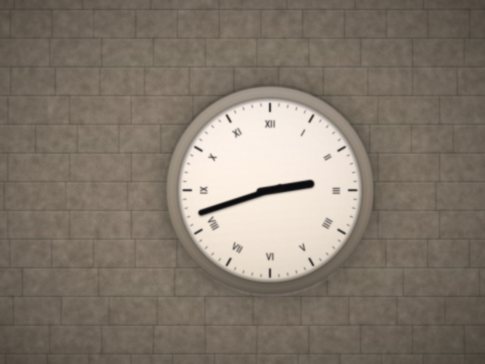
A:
2 h 42 min
